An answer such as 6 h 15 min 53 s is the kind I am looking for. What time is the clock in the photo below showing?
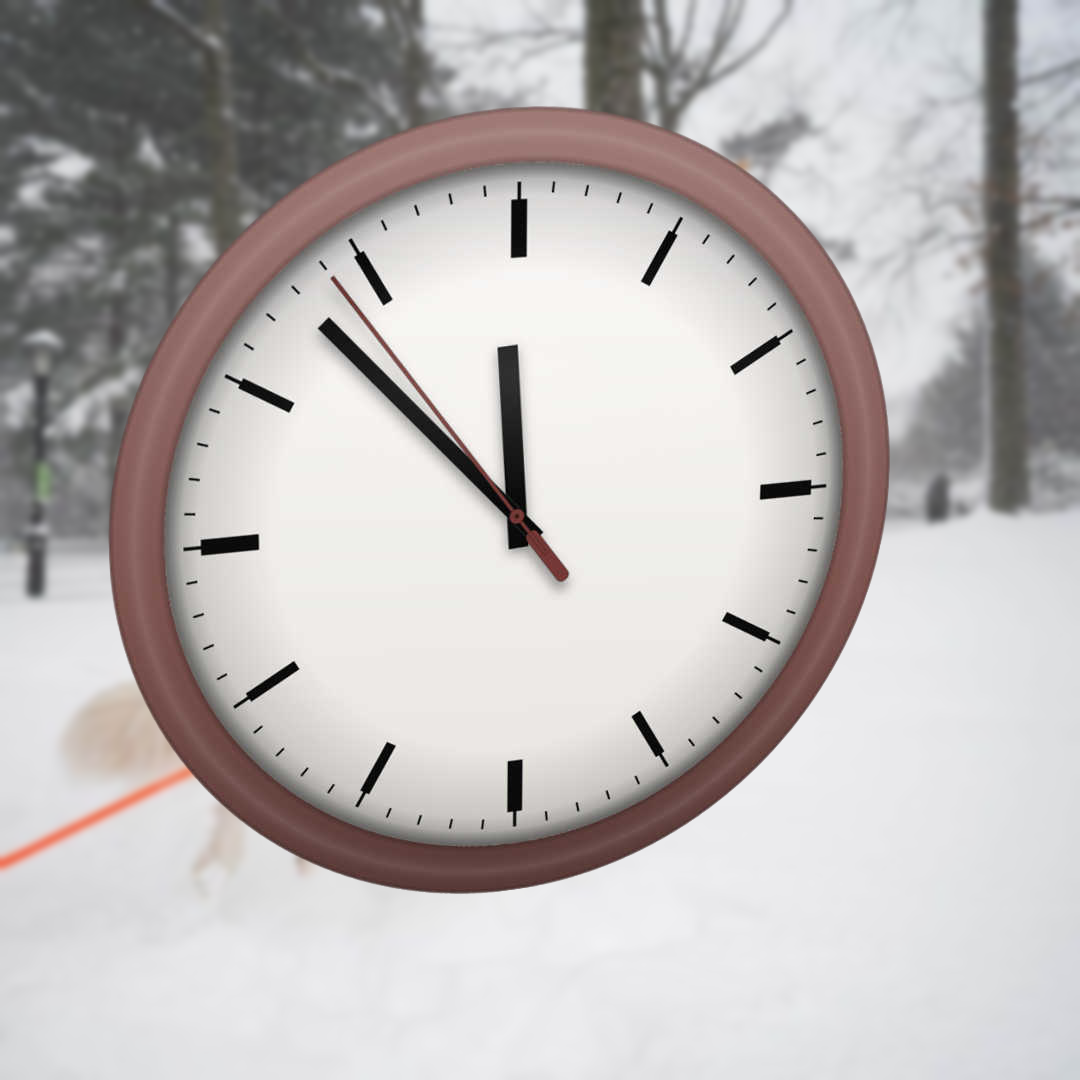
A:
11 h 52 min 54 s
